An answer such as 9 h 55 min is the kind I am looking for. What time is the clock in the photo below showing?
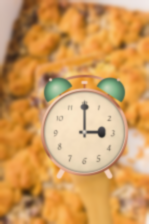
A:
3 h 00 min
